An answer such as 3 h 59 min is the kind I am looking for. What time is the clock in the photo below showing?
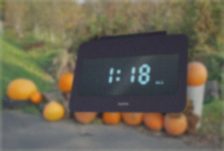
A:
1 h 18 min
